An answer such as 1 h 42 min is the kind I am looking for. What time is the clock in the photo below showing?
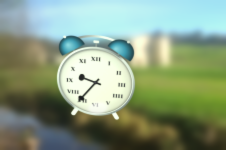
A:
9 h 36 min
